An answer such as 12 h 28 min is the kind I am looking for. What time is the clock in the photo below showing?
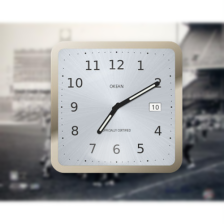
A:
7 h 10 min
